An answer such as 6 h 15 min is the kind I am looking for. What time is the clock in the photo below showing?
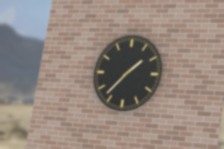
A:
1 h 37 min
